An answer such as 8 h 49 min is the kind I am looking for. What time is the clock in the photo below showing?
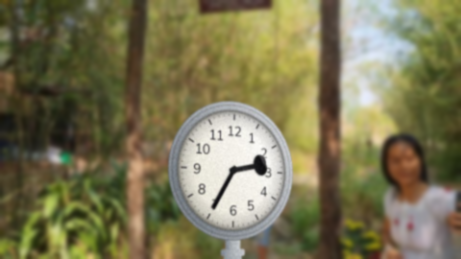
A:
2 h 35 min
